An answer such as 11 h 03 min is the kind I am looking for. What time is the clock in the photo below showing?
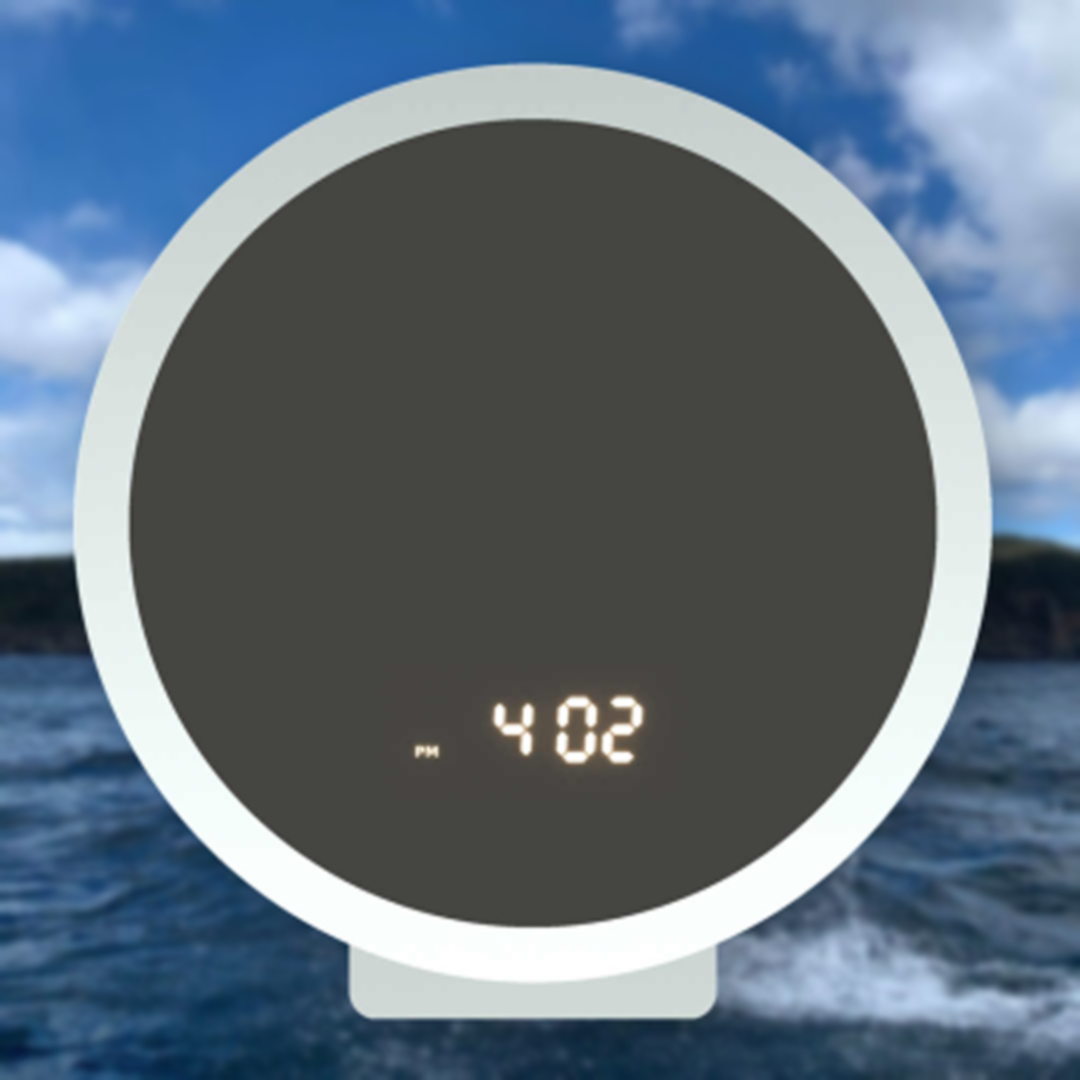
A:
4 h 02 min
